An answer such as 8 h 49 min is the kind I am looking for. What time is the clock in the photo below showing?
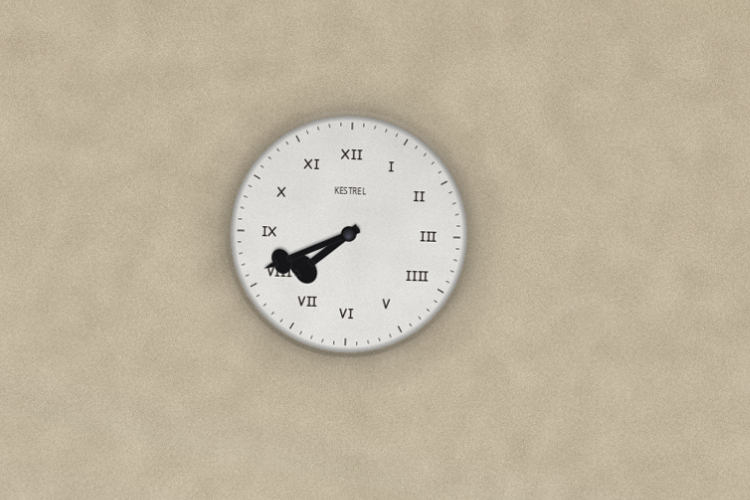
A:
7 h 41 min
